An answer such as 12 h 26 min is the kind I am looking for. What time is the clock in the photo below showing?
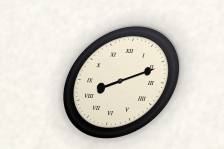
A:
8 h 11 min
